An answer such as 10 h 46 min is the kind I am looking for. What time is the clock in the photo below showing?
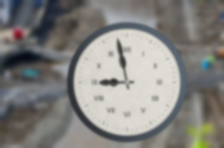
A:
8 h 58 min
